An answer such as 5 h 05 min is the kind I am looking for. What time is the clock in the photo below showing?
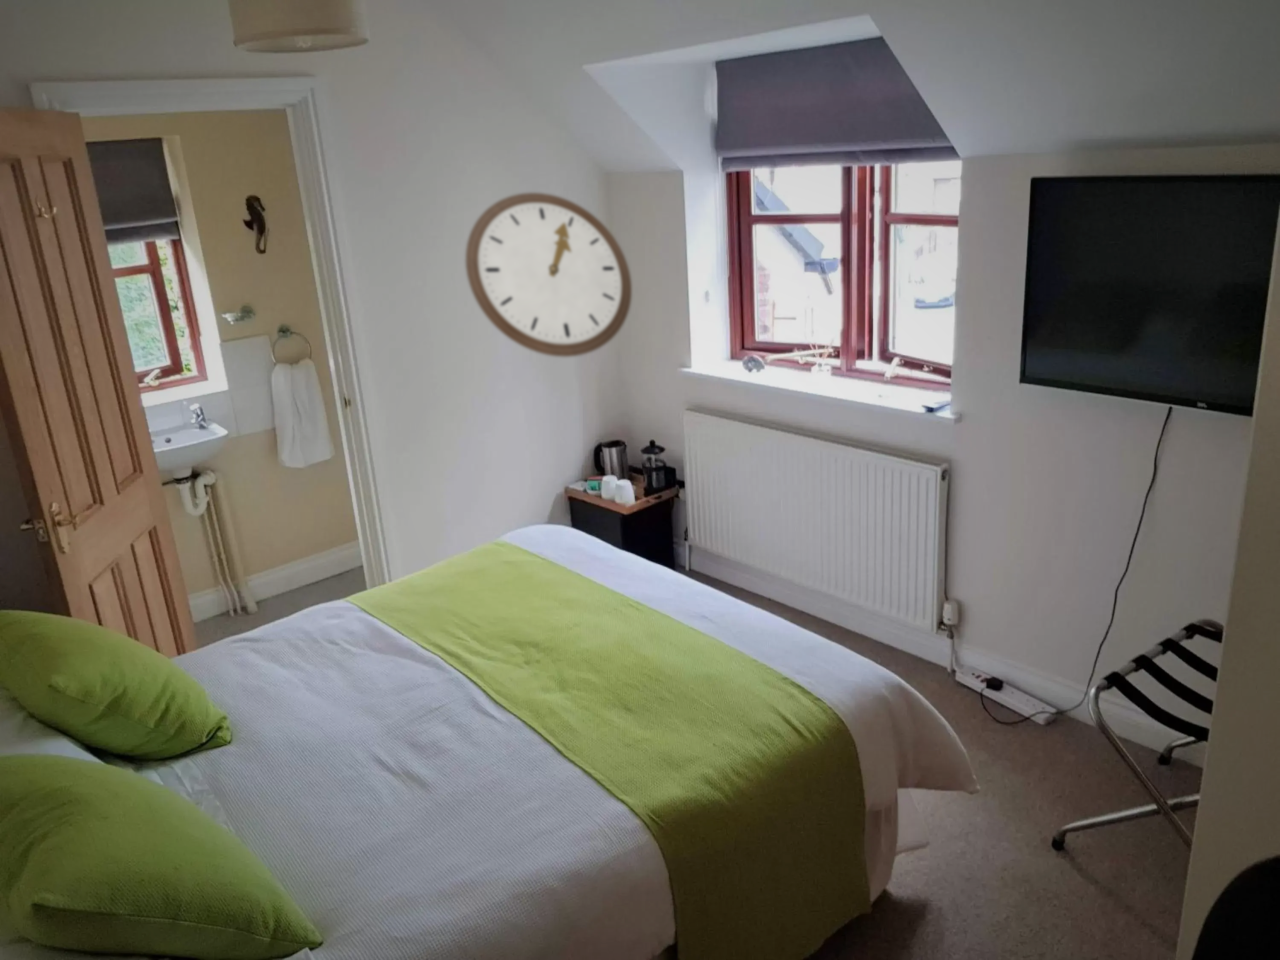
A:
1 h 04 min
